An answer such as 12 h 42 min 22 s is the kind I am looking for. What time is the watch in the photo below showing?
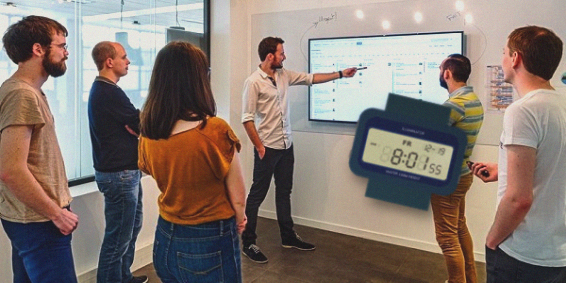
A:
8 h 01 min 55 s
